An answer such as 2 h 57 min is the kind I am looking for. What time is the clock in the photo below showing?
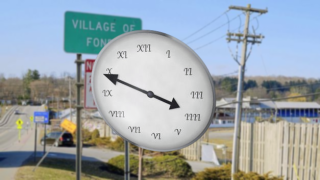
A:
3 h 49 min
